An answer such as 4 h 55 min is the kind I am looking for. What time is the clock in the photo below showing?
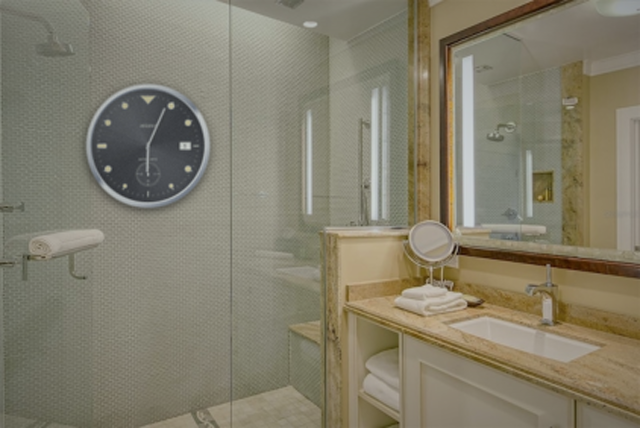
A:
6 h 04 min
